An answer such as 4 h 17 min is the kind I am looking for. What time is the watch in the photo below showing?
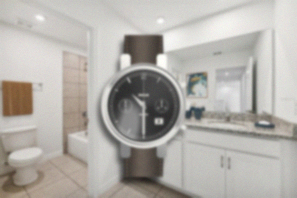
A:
10 h 30 min
